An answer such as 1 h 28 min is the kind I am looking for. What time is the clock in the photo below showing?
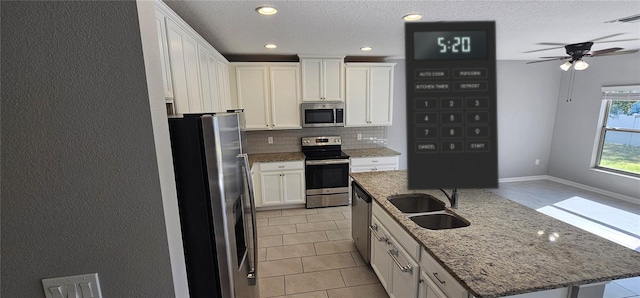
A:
5 h 20 min
